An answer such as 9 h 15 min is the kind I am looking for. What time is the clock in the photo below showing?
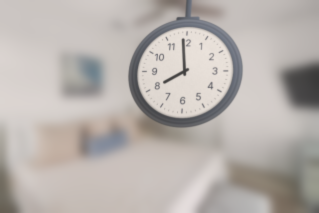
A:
7 h 59 min
